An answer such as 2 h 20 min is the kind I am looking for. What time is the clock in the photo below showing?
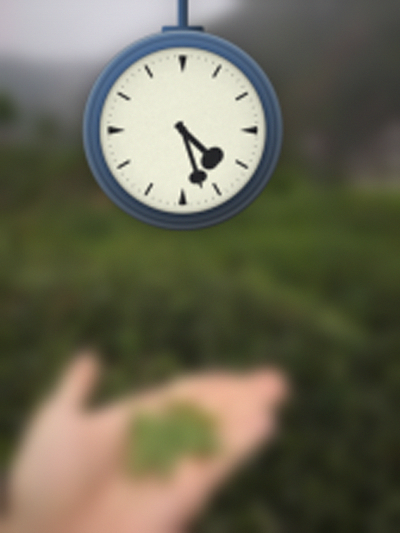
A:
4 h 27 min
